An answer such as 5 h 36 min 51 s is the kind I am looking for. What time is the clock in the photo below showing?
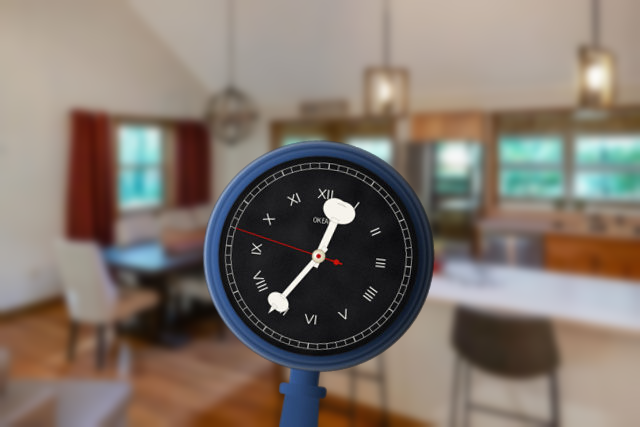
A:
12 h 35 min 47 s
